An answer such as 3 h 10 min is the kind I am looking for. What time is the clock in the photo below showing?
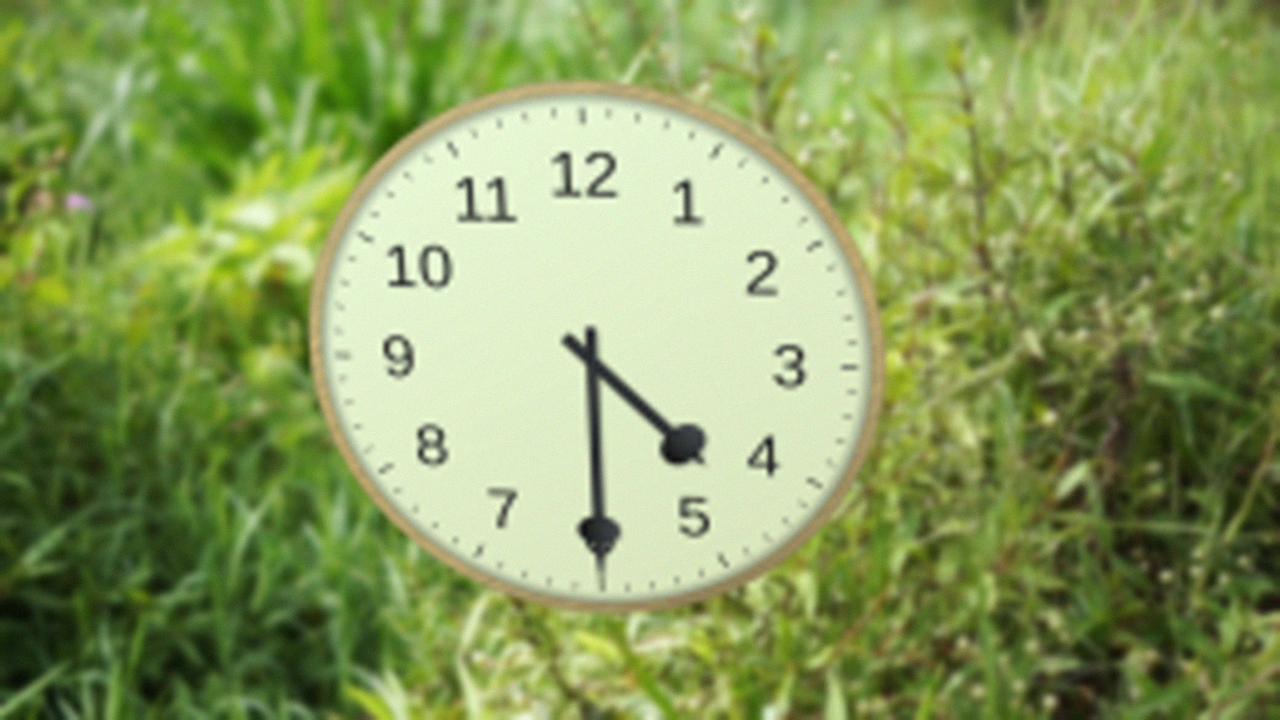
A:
4 h 30 min
